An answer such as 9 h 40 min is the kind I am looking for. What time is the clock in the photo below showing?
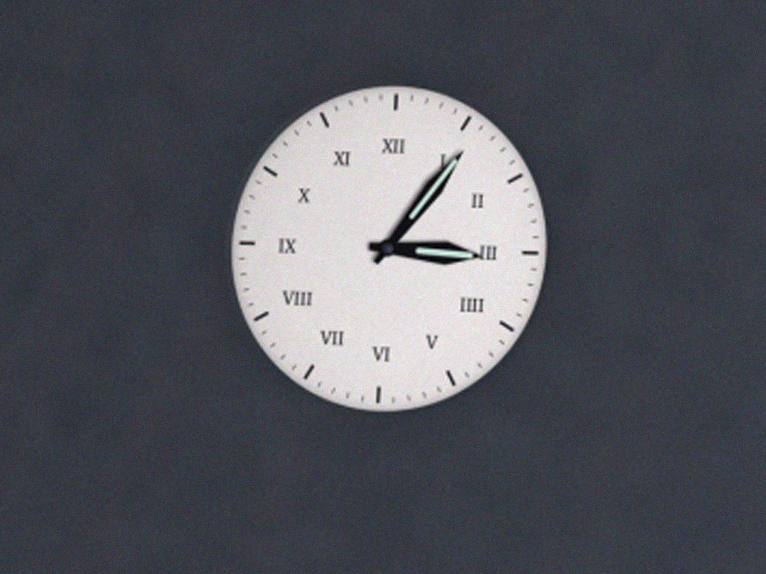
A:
3 h 06 min
